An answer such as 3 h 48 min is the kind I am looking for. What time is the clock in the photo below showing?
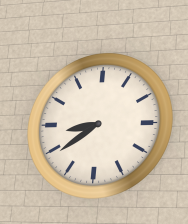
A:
8 h 39 min
